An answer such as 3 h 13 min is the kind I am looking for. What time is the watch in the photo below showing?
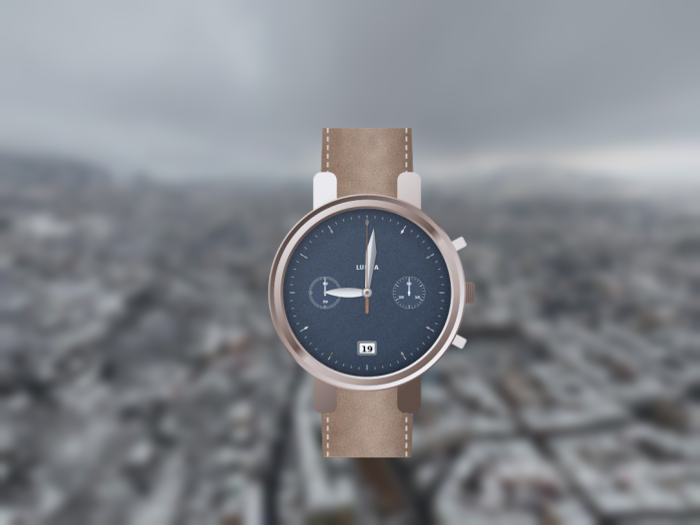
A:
9 h 01 min
